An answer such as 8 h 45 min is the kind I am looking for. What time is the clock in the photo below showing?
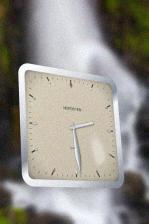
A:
2 h 29 min
